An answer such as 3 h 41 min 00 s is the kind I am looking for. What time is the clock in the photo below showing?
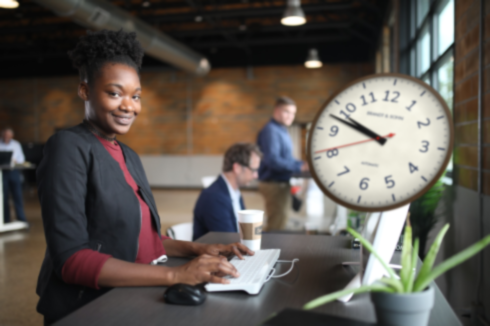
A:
9 h 47 min 41 s
